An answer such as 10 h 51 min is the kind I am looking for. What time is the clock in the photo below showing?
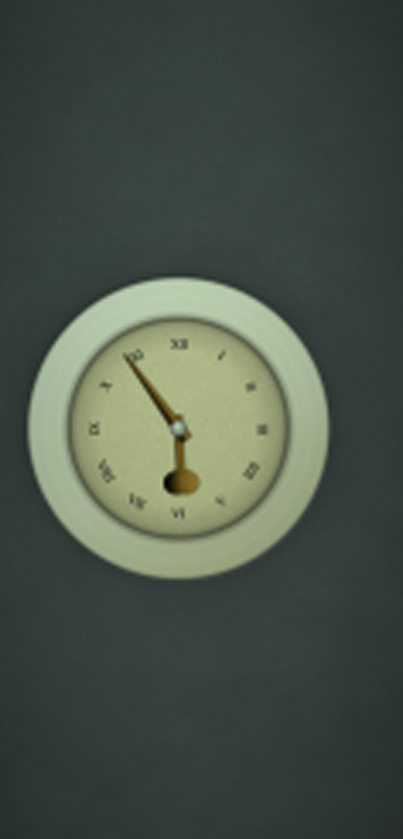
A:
5 h 54 min
